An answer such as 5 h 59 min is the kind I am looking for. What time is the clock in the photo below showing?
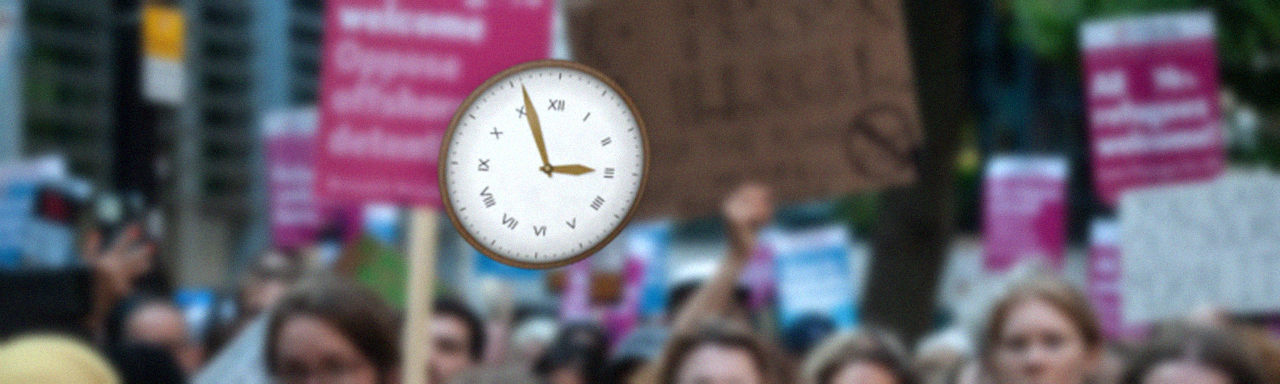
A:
2 h 56 min
